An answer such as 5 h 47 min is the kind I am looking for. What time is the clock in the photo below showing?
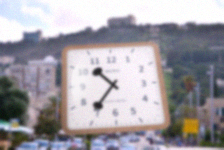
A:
10 h 36 min
